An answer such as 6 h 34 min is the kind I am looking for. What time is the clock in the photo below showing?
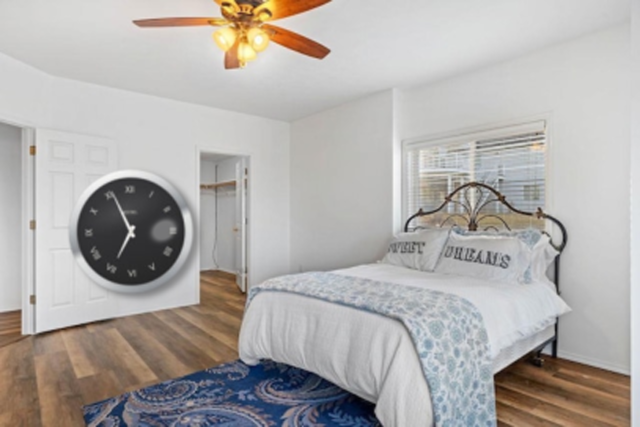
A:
6 h 56 min
